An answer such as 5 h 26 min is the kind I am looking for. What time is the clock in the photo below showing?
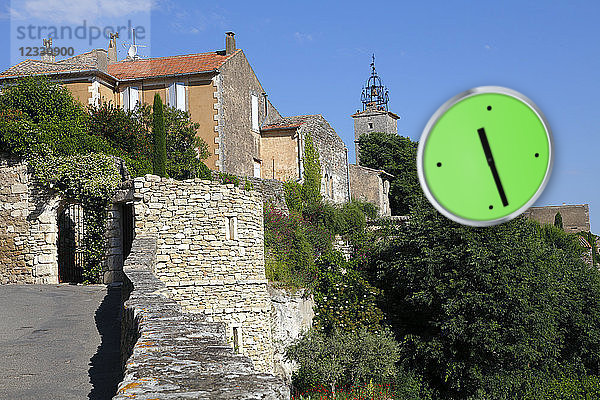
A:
11 h 27 min
